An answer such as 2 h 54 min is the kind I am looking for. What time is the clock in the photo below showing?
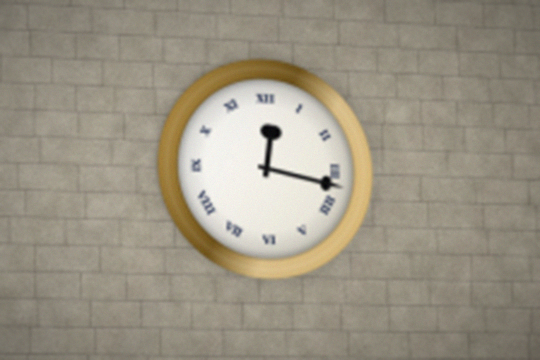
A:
12 h 17 min
